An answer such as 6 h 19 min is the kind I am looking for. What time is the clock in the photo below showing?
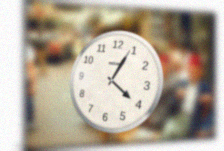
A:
4 h 04 min
